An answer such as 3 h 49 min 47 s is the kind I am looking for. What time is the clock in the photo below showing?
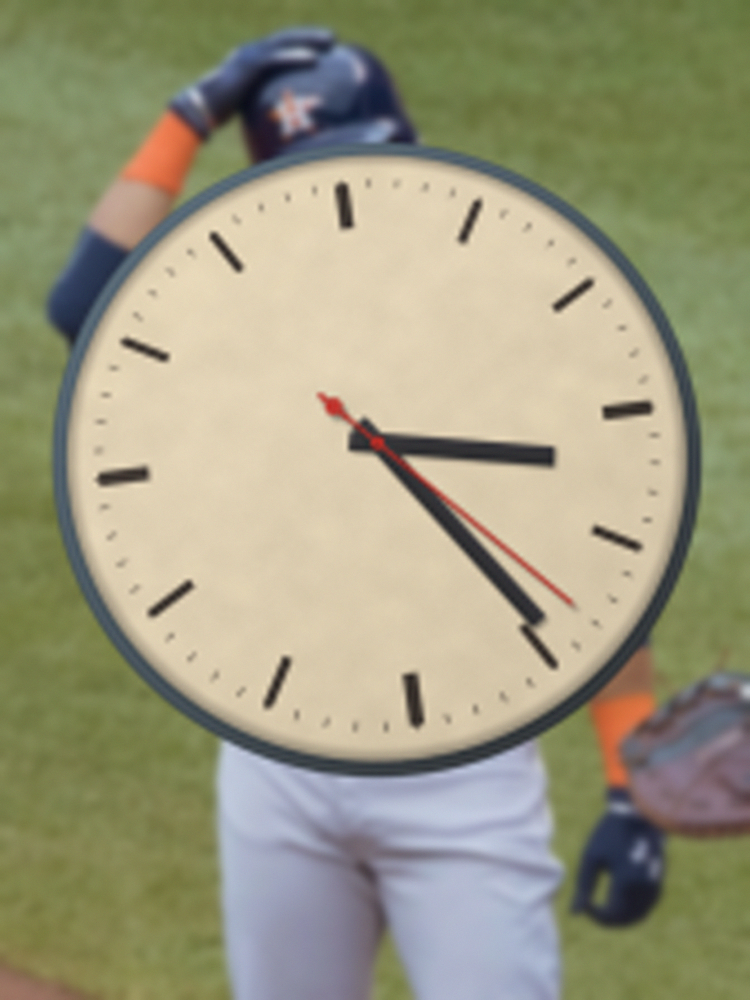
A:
3 h 24 min 23 s
